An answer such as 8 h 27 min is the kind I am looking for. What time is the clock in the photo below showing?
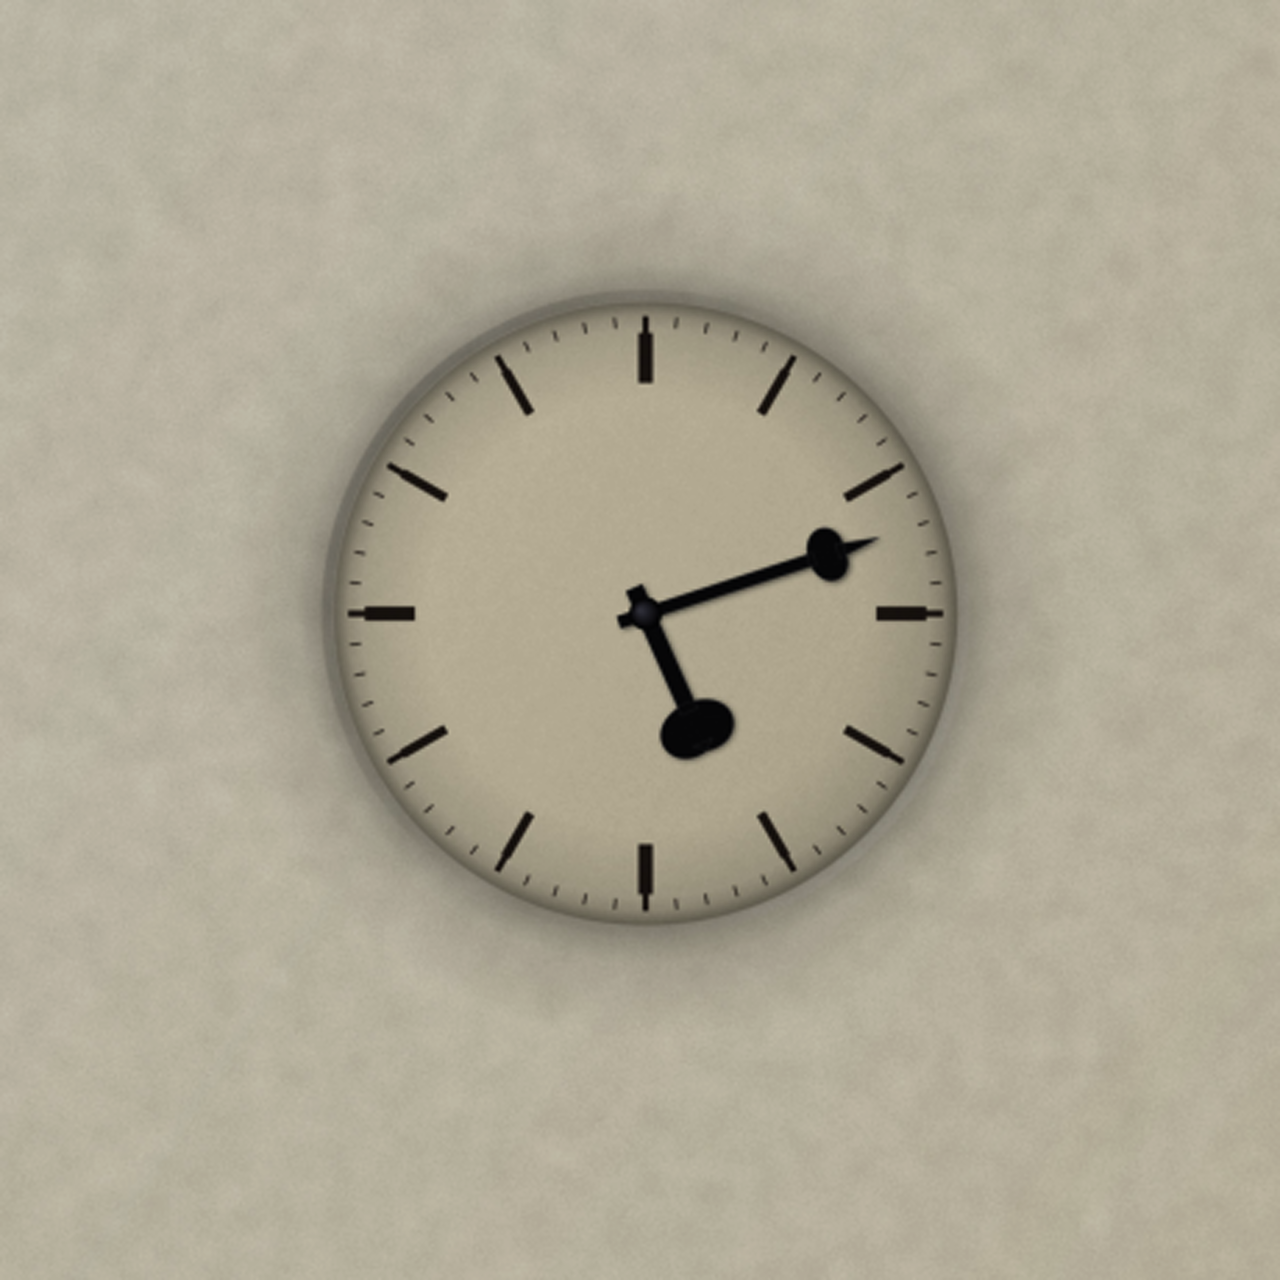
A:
5 h 12 min
